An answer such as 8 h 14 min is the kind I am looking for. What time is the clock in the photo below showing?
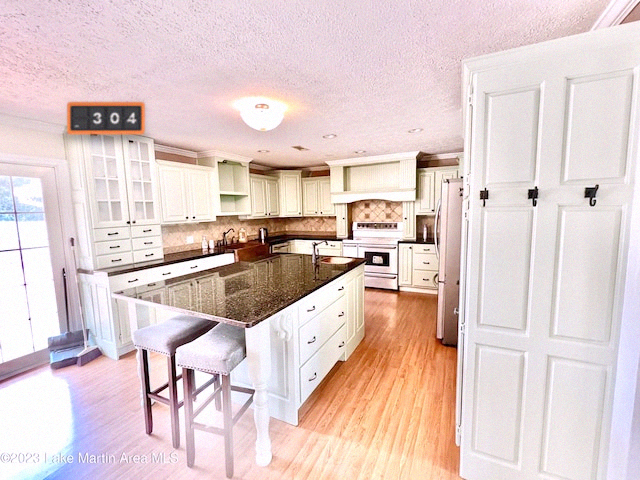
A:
3 h 04 min
